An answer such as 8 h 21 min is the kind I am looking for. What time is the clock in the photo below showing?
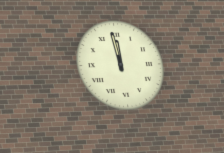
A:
11 h 59 min
